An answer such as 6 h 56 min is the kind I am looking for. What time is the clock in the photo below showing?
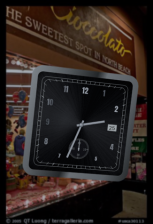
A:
2 h 33 min
